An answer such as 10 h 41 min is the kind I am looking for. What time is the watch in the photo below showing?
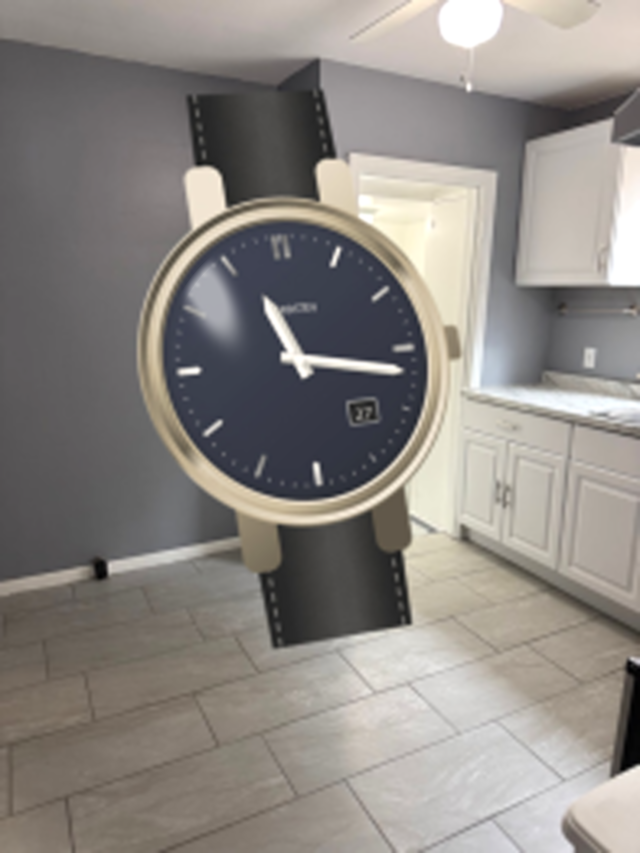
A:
11 h 17 min
